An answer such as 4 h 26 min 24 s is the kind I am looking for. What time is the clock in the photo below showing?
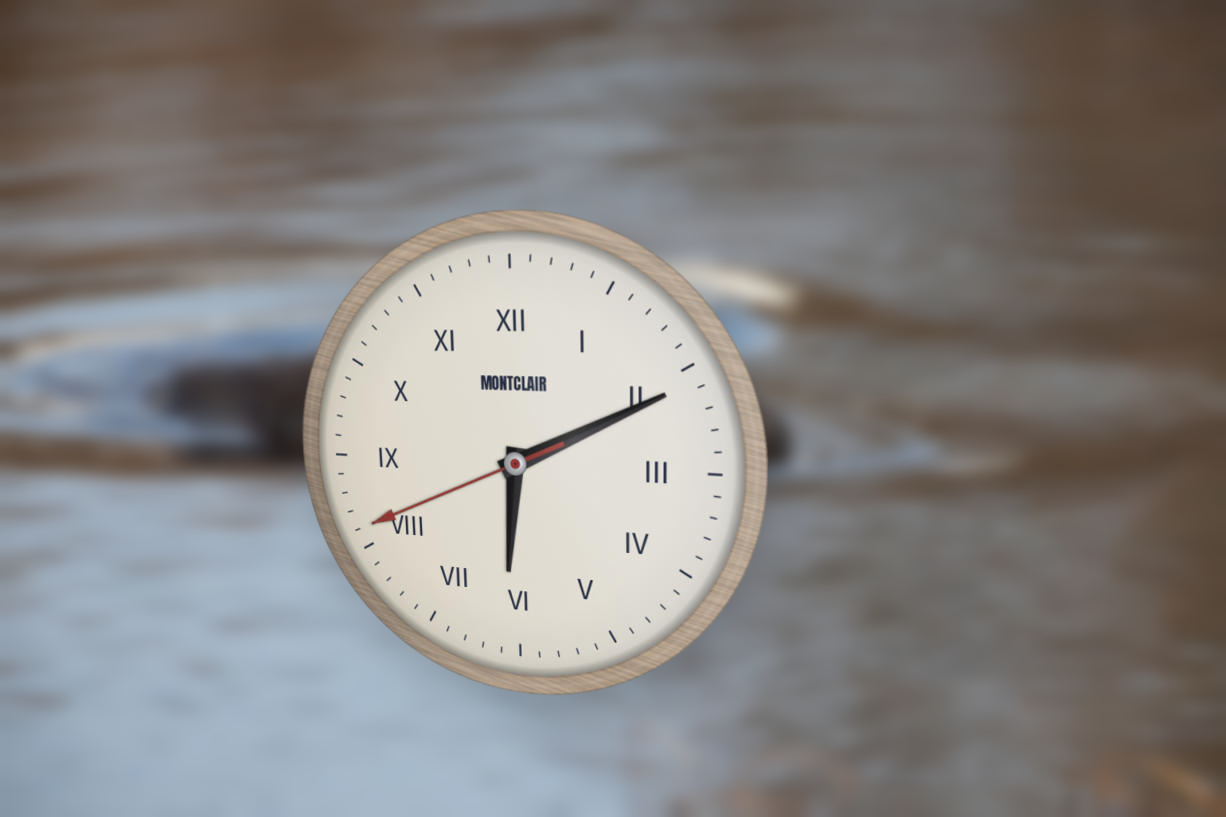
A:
6 h 10 min 41 s
